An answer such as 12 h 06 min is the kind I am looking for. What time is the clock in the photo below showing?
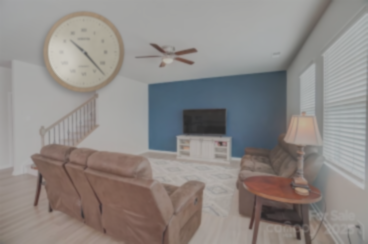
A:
10 h 23 min
